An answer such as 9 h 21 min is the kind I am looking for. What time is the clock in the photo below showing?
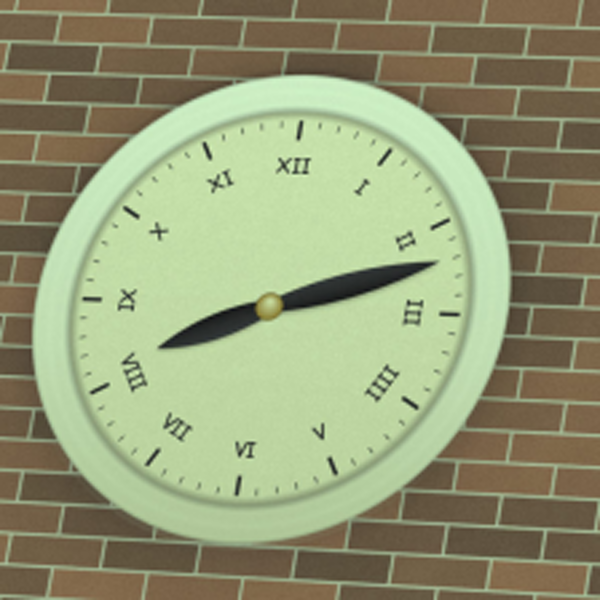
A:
8 h 12 min
